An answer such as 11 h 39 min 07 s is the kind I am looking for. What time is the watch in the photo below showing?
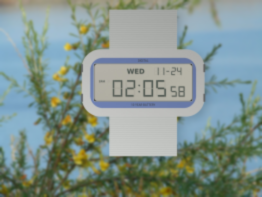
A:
2 h 05 min 58 s
